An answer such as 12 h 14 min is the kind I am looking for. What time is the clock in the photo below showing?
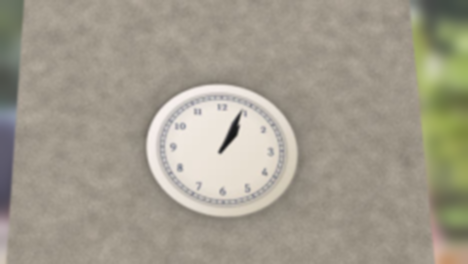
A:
1 h 04 min
